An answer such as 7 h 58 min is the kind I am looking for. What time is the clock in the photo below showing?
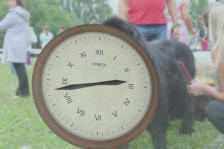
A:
2 h 43 min
